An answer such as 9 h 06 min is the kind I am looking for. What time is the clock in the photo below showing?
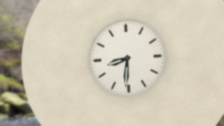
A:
8 h 31 min
